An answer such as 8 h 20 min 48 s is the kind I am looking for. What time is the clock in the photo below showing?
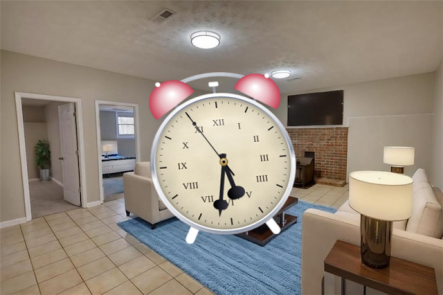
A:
5 h 31 min 55 s
